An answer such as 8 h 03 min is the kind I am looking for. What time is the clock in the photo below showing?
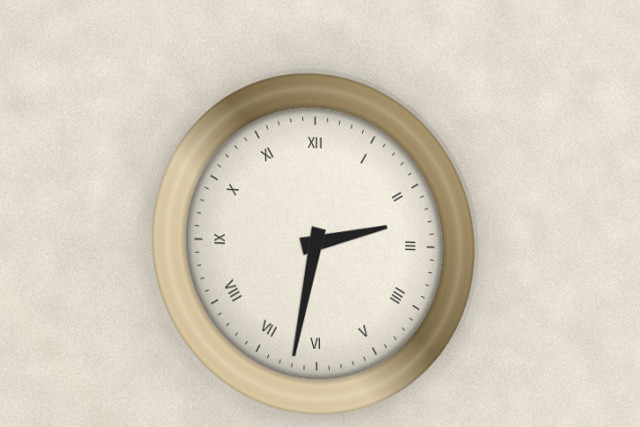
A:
2 h 32 min
